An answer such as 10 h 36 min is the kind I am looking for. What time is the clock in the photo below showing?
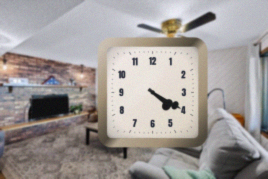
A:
4 h 20 min
